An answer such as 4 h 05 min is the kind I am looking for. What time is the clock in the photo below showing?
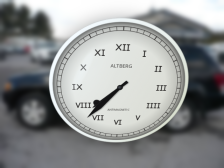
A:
7 h 37 min
